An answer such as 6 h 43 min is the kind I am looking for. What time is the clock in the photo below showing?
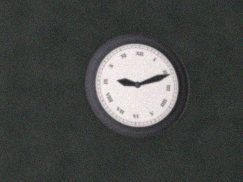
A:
9 h 11 min
